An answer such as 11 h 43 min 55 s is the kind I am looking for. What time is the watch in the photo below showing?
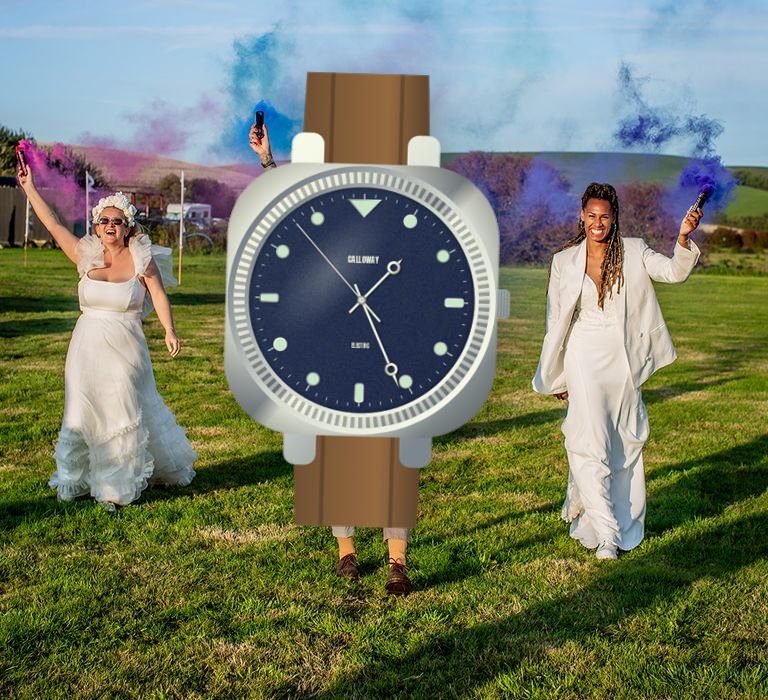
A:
1 h 25 min 53 s
